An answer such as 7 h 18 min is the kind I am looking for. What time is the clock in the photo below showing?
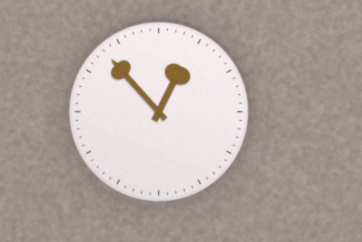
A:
12 h 53 min
